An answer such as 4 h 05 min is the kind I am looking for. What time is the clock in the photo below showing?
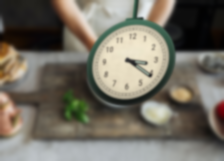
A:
3 h 21 min
